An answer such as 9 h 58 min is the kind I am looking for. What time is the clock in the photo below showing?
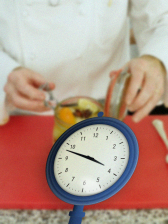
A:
3 h 48 min
